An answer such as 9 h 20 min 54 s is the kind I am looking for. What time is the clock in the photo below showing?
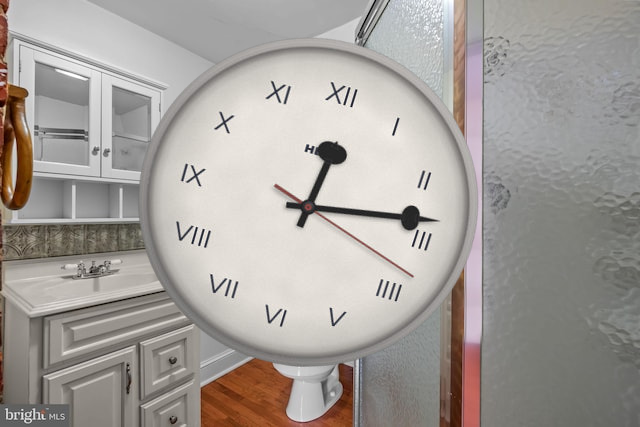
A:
12 h 13 min 18 s
